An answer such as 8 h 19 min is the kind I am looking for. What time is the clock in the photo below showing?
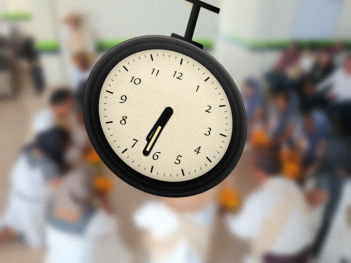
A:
6 h 32 min
